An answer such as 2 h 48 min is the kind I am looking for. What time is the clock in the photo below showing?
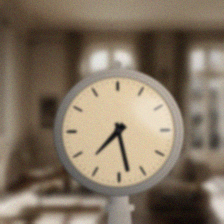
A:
7 h 28 min
